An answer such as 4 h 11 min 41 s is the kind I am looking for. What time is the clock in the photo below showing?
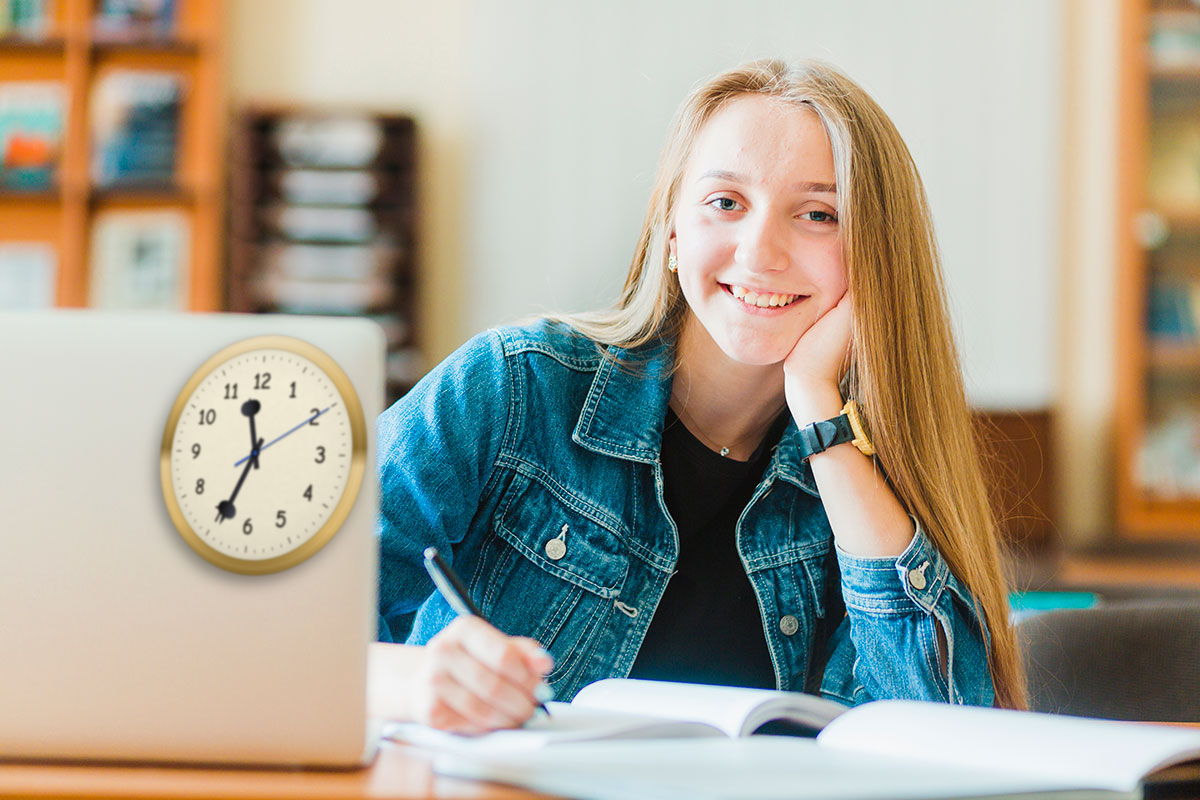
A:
11 h 34 min 10 s
